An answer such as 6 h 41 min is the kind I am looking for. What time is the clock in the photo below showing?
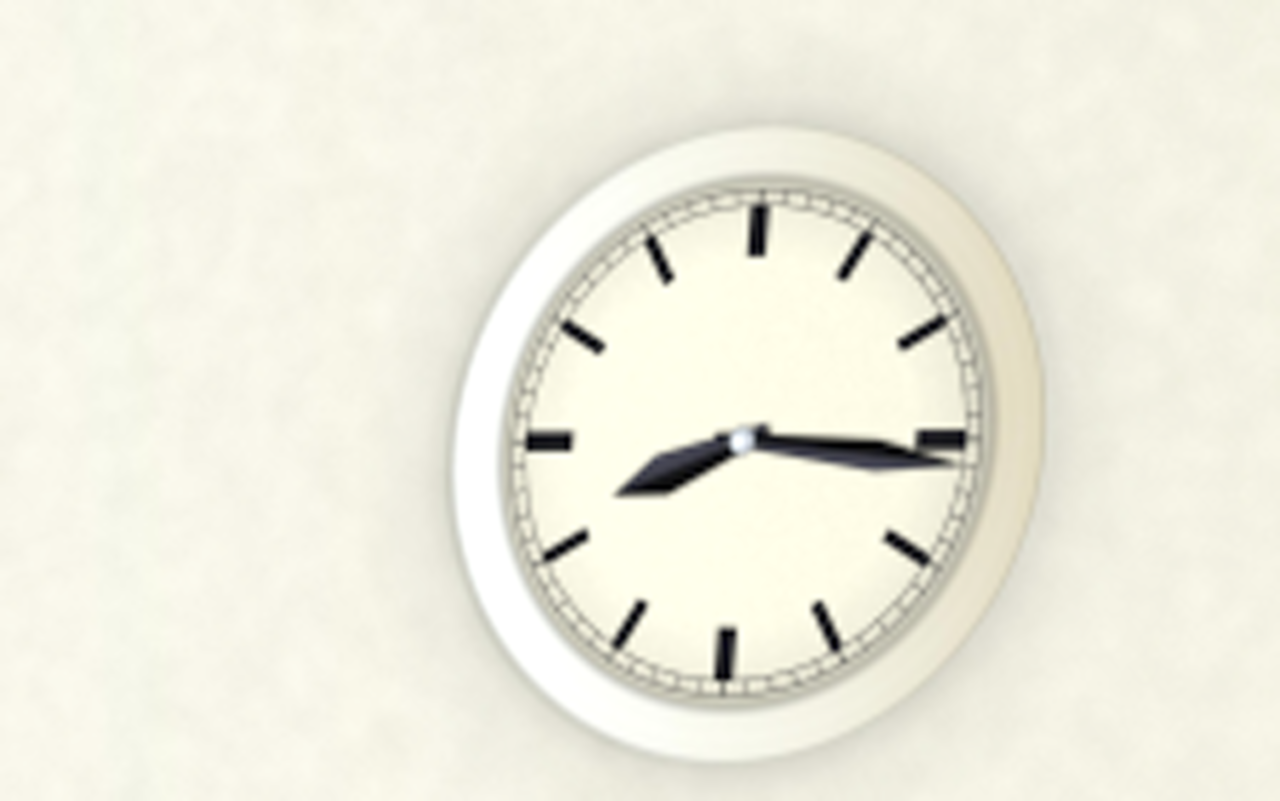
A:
8 h 16 min
